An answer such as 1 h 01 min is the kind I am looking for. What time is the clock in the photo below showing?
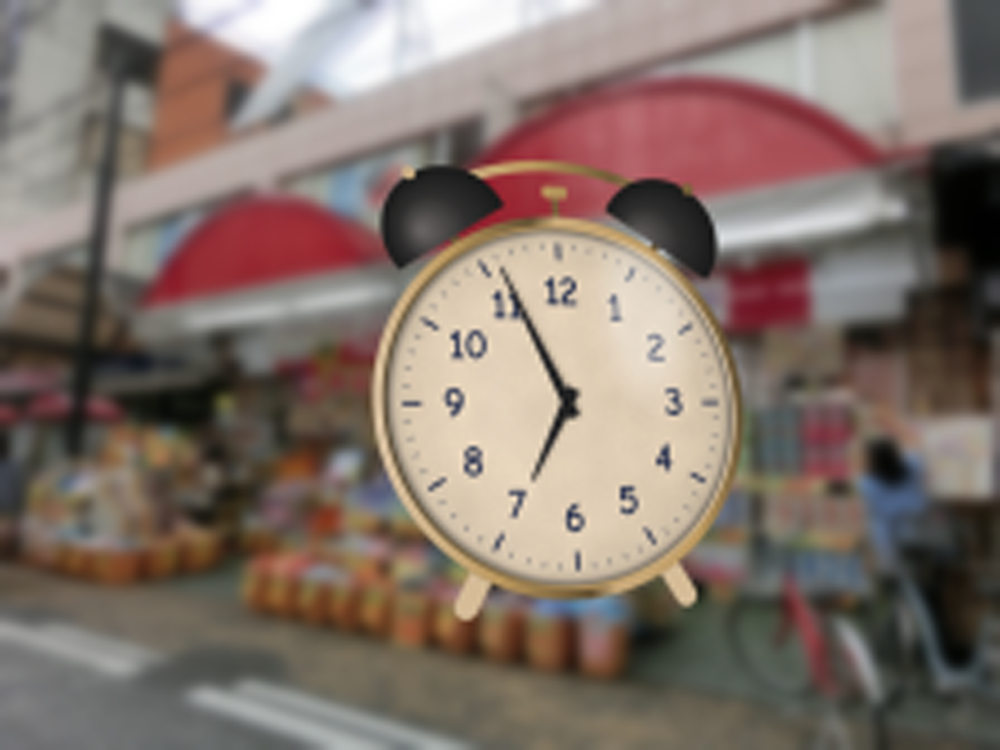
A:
6 h 56 min
